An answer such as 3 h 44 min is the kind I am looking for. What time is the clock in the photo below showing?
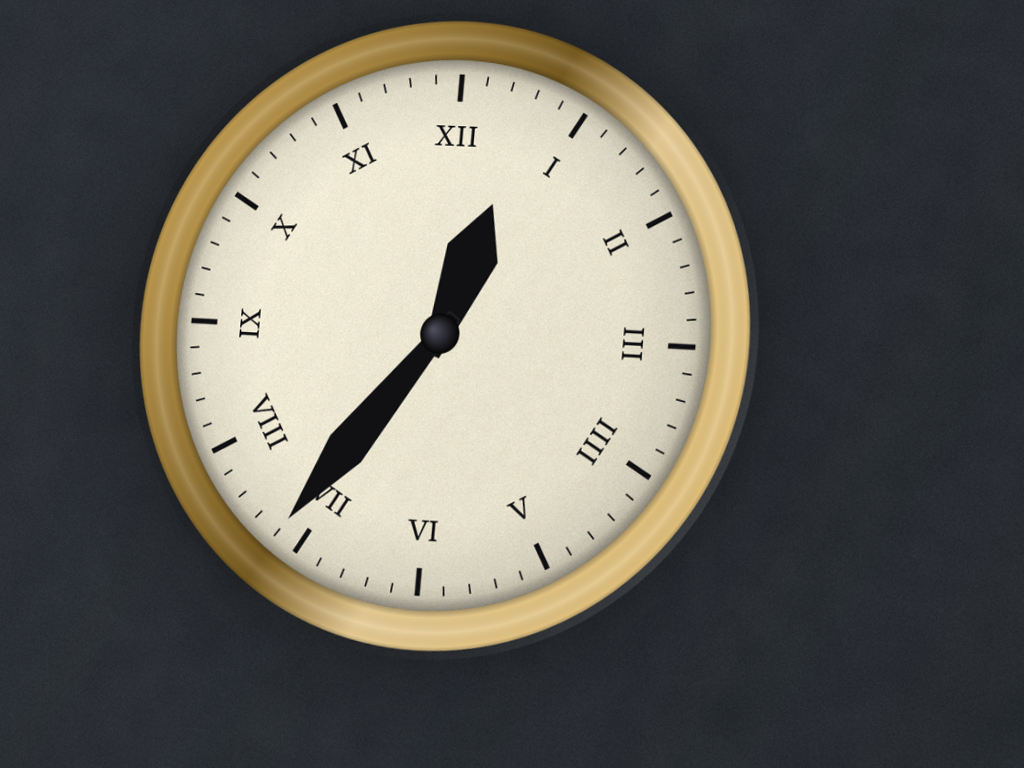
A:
12 h 36 min
